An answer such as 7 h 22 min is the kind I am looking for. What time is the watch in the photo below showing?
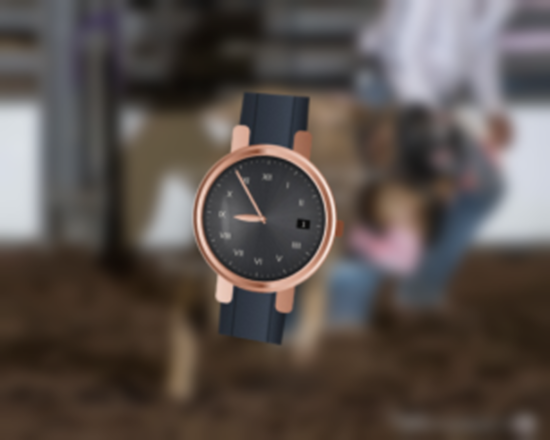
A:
8 h 54 min
